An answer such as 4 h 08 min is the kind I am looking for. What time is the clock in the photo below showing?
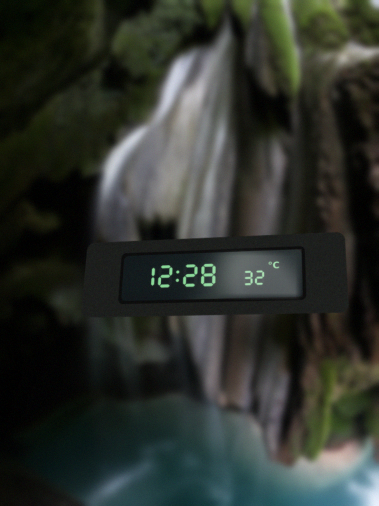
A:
12 h 28 min
